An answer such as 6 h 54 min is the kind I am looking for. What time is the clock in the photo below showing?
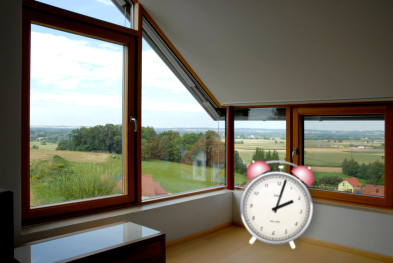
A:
2 h 02 min
